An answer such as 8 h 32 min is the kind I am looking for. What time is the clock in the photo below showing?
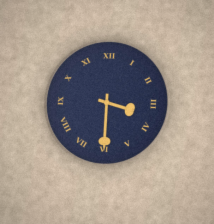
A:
3 h 30 min
